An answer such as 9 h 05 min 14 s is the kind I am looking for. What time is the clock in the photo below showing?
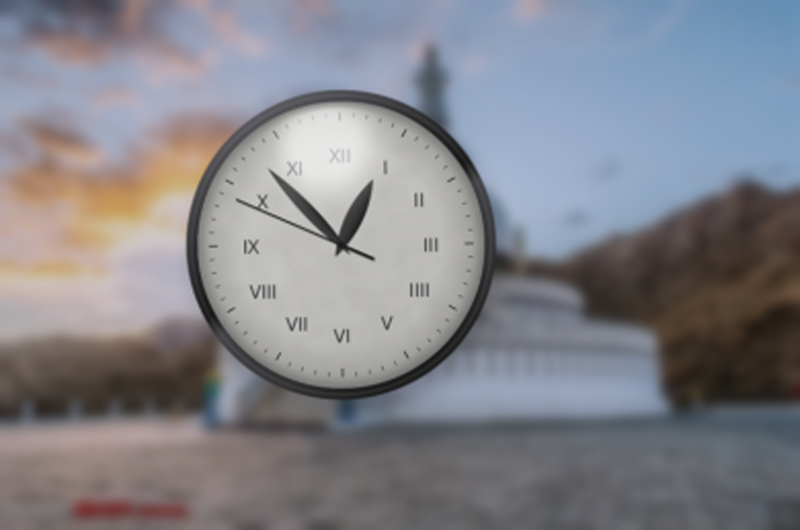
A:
12 h 52 min 49 s
